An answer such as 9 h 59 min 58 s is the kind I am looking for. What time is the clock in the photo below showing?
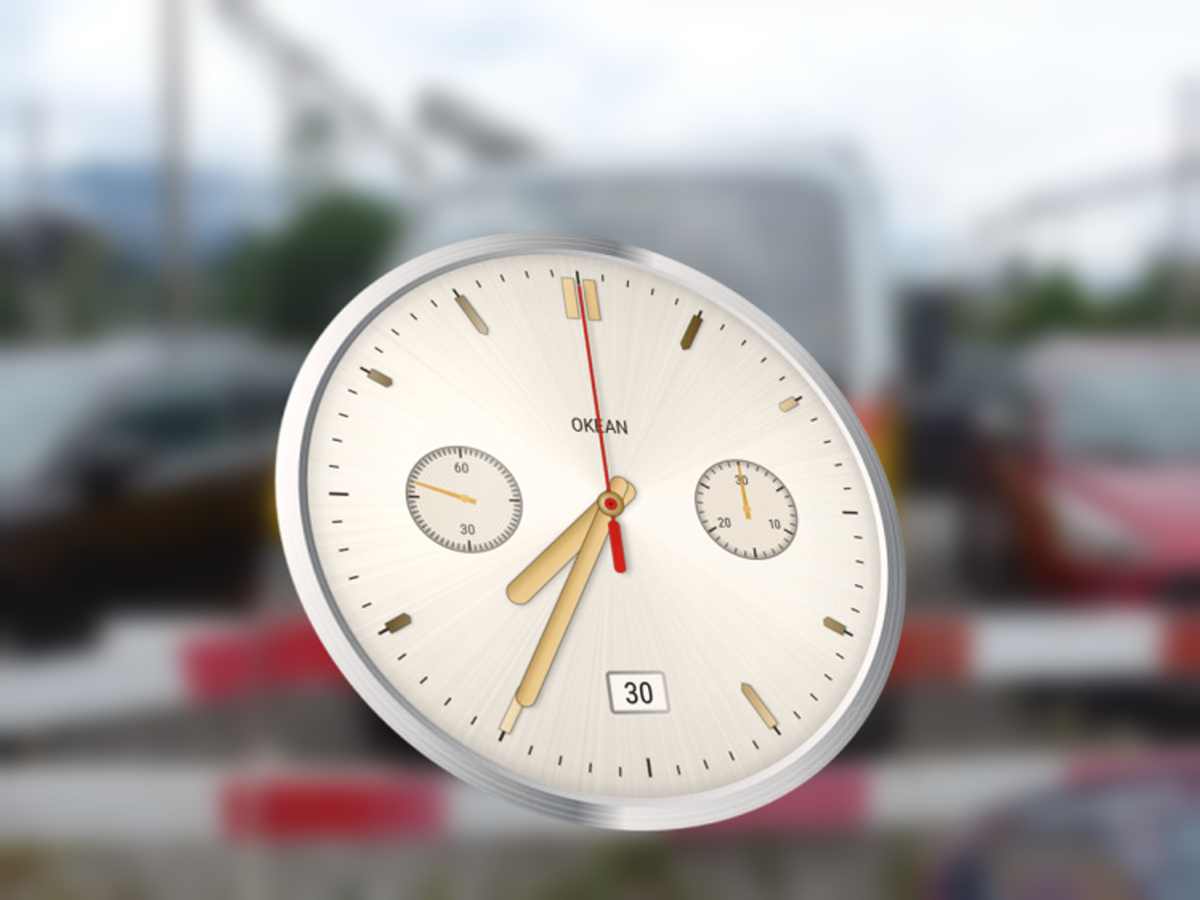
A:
7 h 34 min 48 s
